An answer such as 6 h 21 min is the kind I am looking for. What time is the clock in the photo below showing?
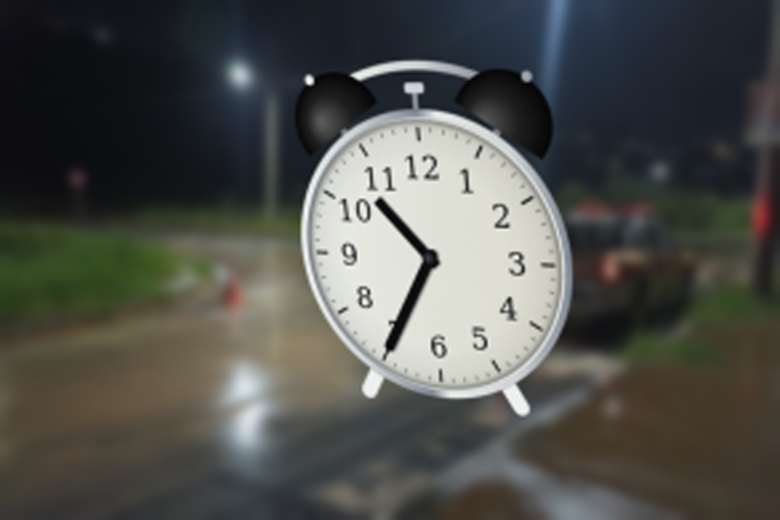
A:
10 h 35 min
